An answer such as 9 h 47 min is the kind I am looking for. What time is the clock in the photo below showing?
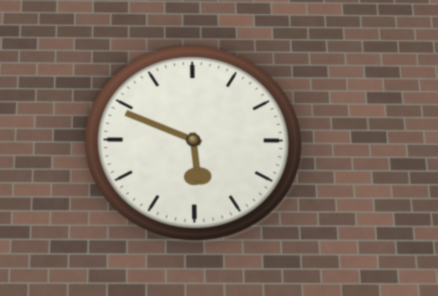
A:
5 h 49 min
